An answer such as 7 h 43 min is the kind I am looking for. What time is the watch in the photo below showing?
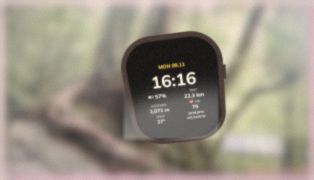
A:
16 h 16 min
